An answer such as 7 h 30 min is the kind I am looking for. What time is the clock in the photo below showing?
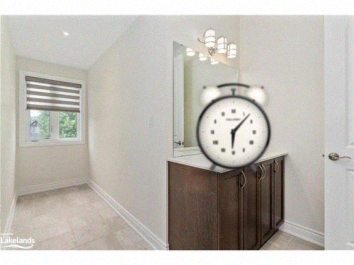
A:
6 h 07 min
